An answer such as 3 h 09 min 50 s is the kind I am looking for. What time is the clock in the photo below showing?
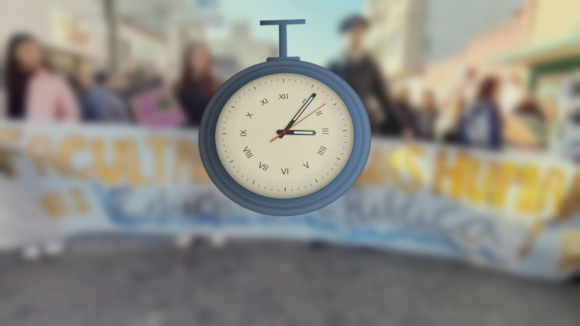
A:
3 h 06 min 09 s
